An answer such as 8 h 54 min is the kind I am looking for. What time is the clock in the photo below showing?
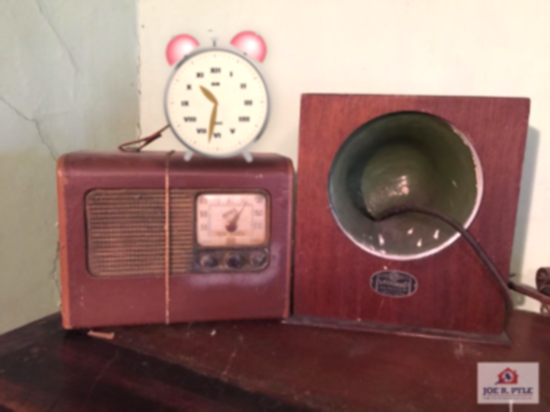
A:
10 h 32 min
